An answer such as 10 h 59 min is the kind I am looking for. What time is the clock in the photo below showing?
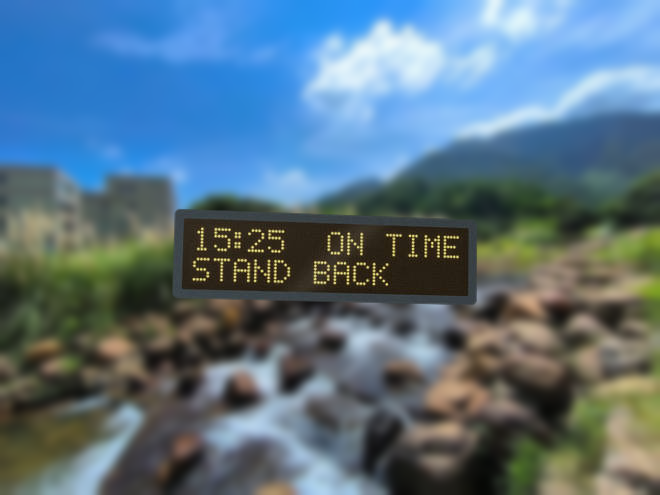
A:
15 h 25 min
